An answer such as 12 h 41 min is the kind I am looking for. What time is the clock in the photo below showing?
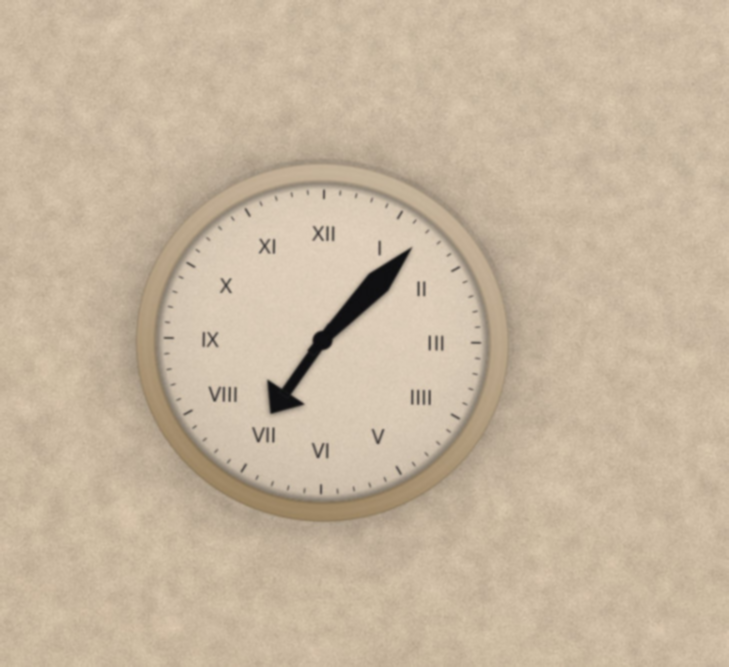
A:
7 h 07 min
